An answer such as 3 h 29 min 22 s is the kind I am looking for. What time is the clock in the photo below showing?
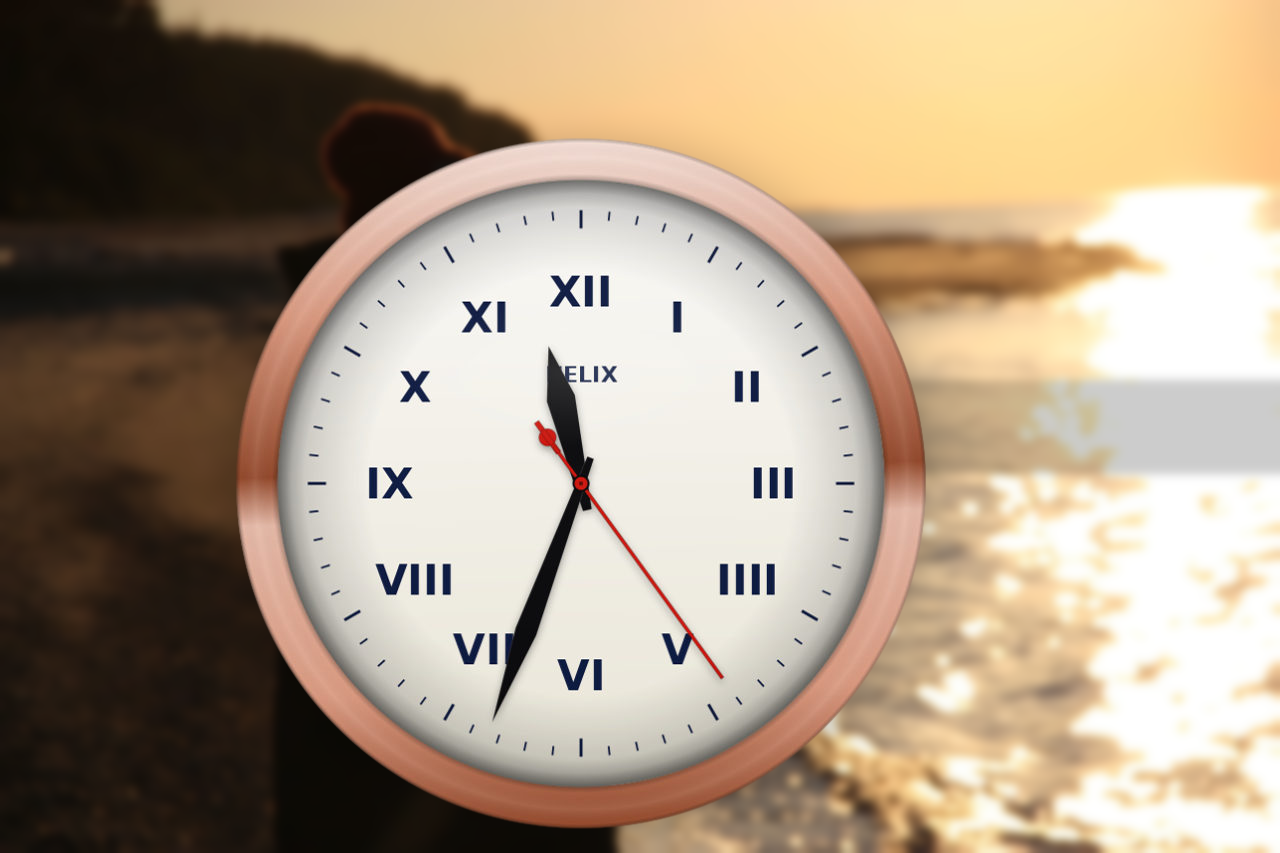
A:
11 h 33 min 24 s
